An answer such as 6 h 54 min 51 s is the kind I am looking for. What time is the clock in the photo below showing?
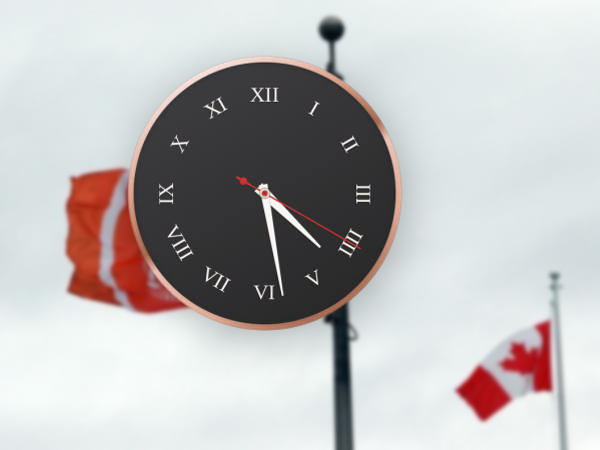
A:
4 h 28 min 20 s
